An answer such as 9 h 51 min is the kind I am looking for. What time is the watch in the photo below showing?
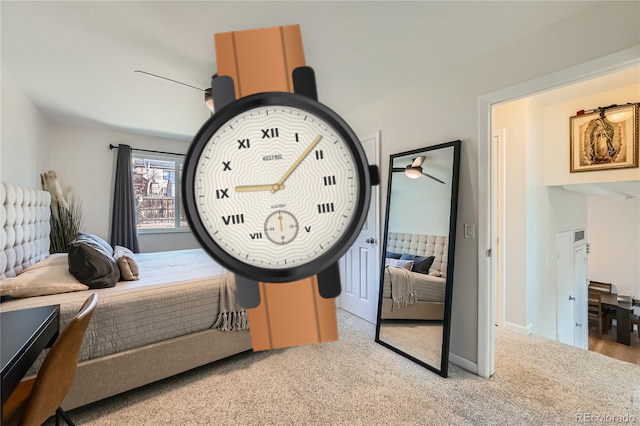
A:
9 h 08 min
